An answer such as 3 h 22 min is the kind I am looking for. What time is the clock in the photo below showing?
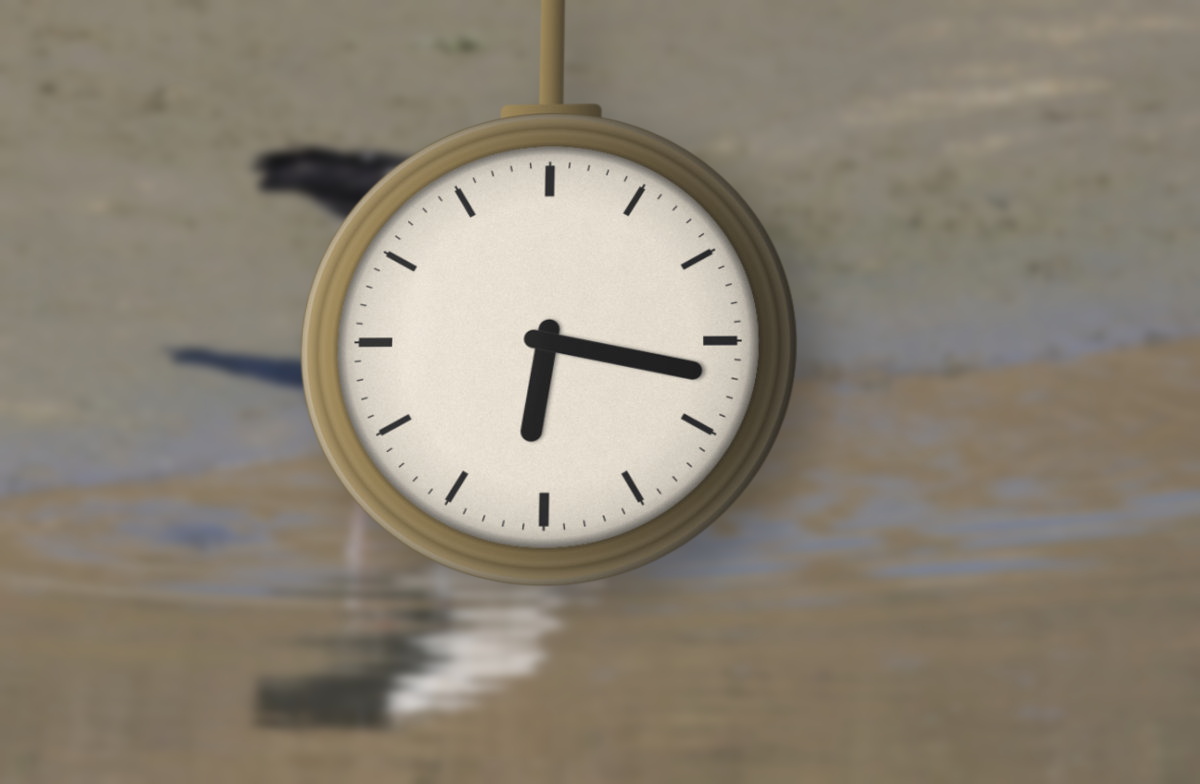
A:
6 h 17 min
